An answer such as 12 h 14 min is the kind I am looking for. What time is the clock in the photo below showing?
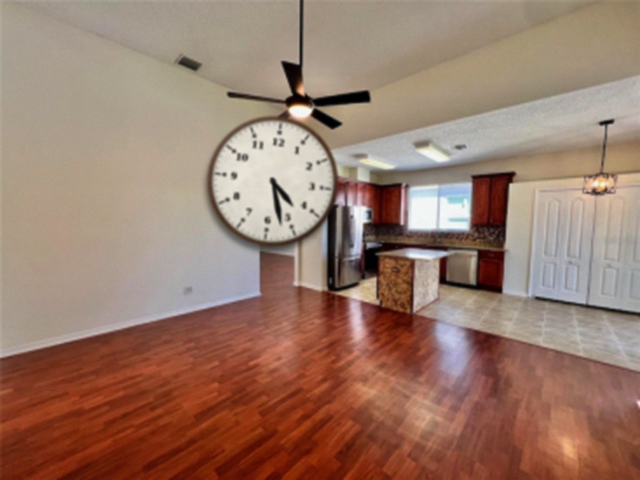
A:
4 h 27 min
